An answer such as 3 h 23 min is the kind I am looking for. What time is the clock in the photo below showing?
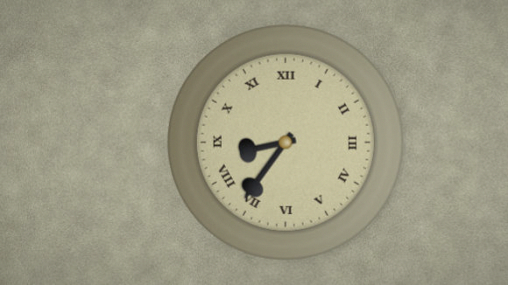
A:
8 h 36 min
